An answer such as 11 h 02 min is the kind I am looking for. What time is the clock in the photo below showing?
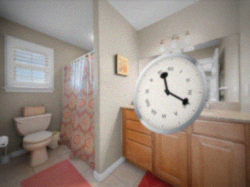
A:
11 h 19 min
